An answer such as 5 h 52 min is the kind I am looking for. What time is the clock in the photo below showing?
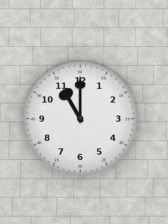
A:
11 h 00 min
